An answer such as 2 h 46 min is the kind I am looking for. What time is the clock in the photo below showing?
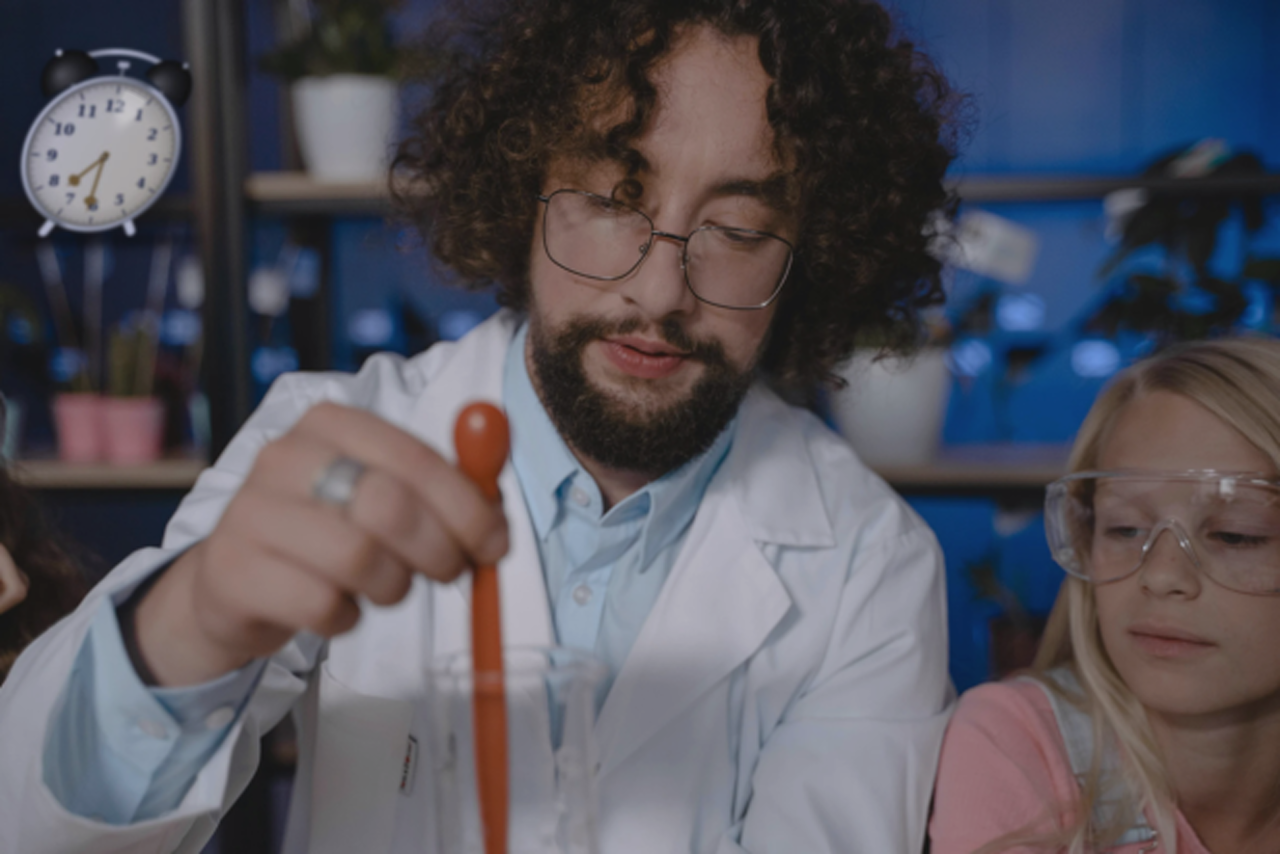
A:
7 h 31 min
